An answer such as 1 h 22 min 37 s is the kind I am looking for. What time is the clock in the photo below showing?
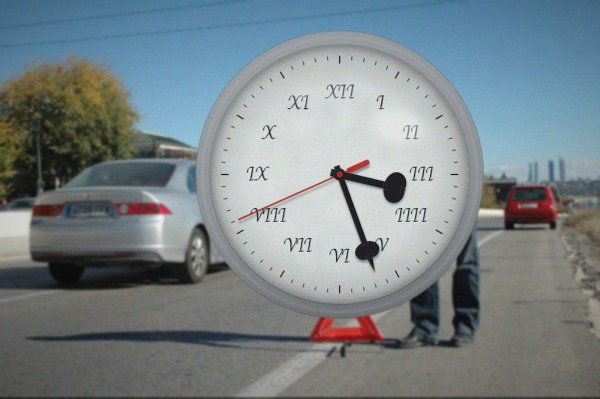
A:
3 h 26 min 41 s
